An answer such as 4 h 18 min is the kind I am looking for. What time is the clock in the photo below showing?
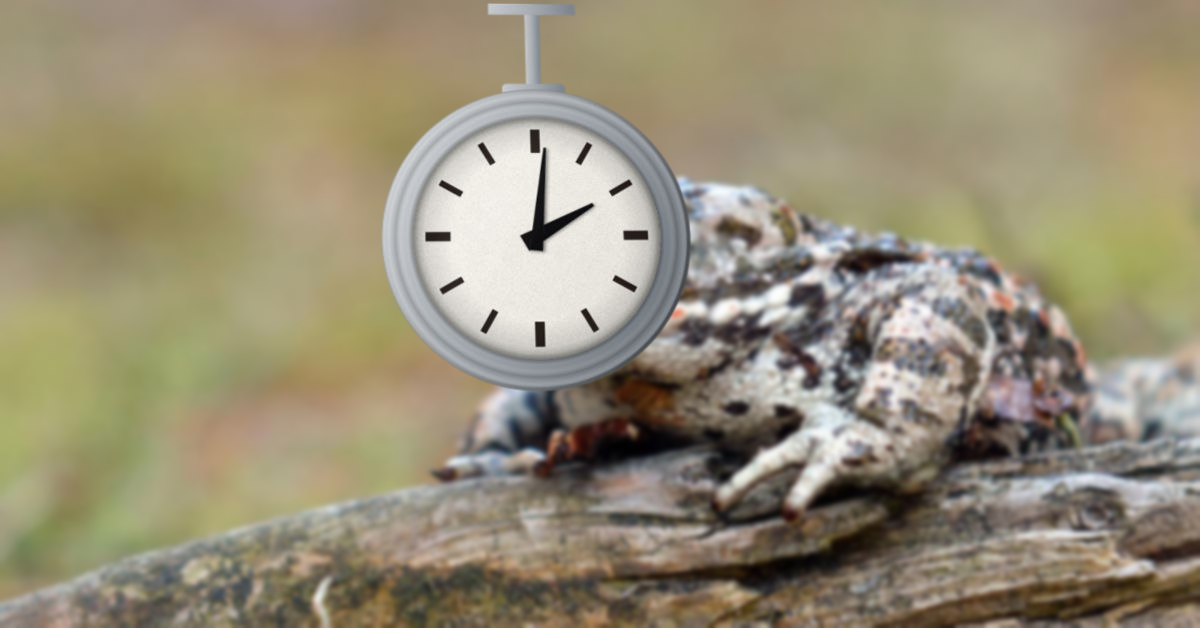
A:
2 h 01 min
